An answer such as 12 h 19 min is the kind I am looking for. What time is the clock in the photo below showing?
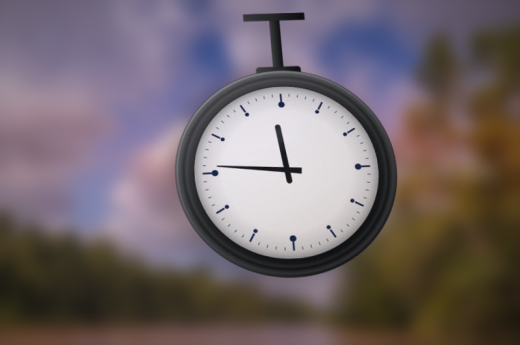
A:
11 h 46 min
